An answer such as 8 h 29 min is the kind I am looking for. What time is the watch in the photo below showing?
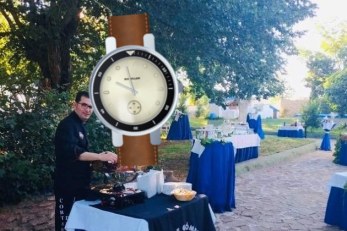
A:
9 h 58 min
